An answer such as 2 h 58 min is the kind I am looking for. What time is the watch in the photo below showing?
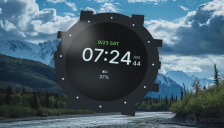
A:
7 h 24 min
